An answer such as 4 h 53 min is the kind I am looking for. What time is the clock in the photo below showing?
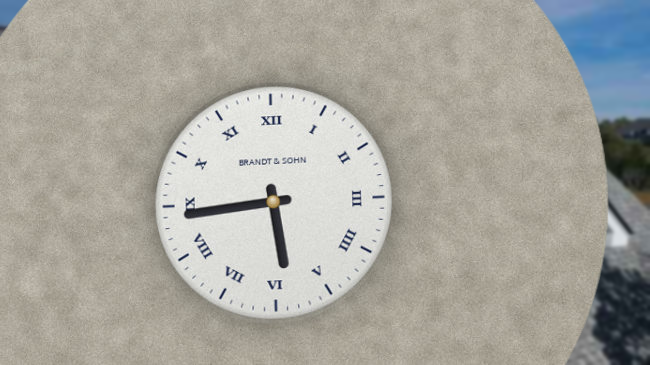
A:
5 h 44 min
